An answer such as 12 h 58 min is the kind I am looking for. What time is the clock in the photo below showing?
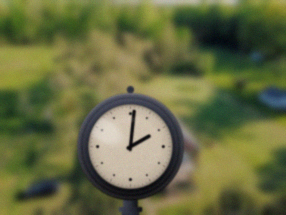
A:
2 h 01 min
